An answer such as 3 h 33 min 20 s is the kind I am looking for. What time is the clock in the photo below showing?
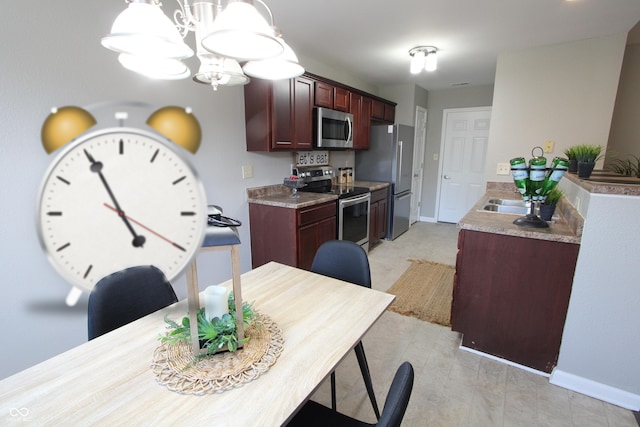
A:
4 h 55 min 20 s
